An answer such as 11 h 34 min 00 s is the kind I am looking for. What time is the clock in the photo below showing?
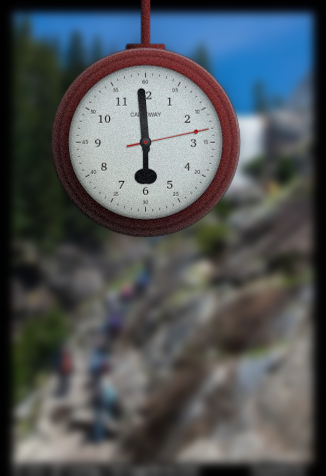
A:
5 h 59 min 13 s
